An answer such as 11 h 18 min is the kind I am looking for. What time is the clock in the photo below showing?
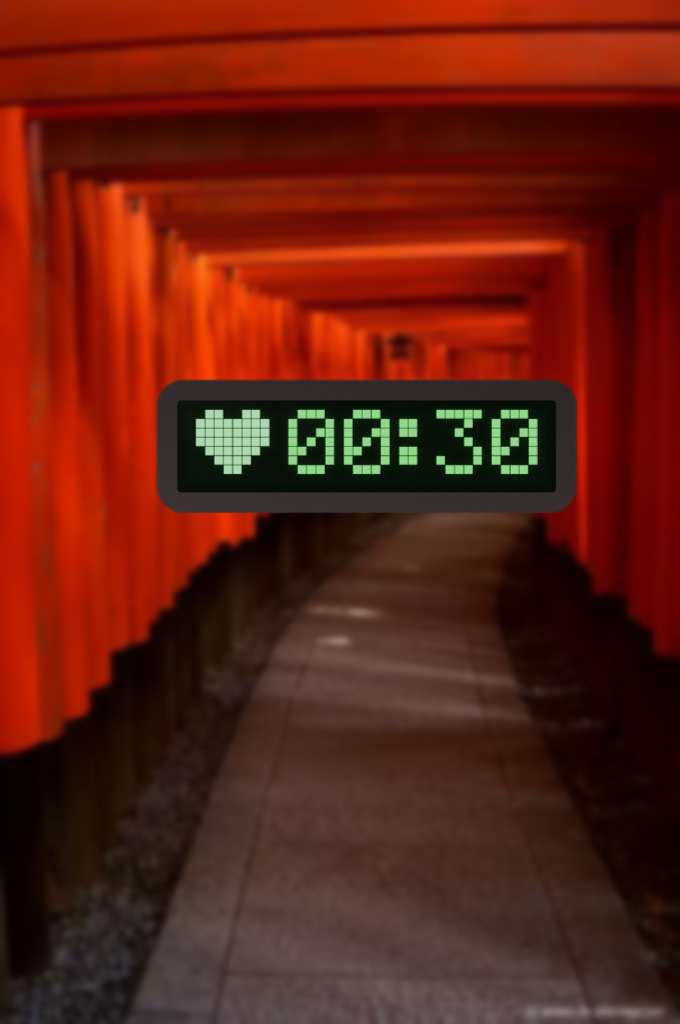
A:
0 h 30 min
